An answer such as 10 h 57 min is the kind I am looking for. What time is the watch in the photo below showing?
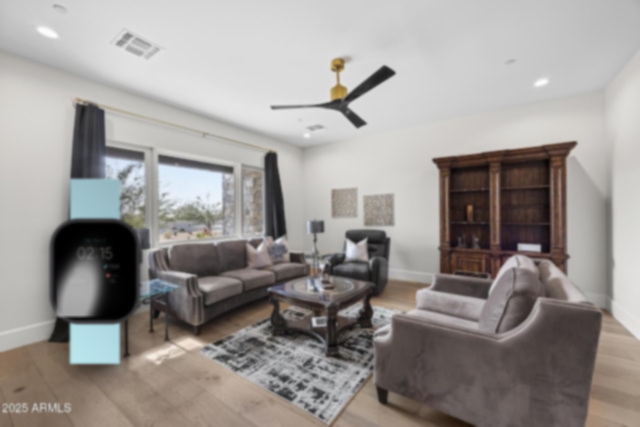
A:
2 h 15 min
